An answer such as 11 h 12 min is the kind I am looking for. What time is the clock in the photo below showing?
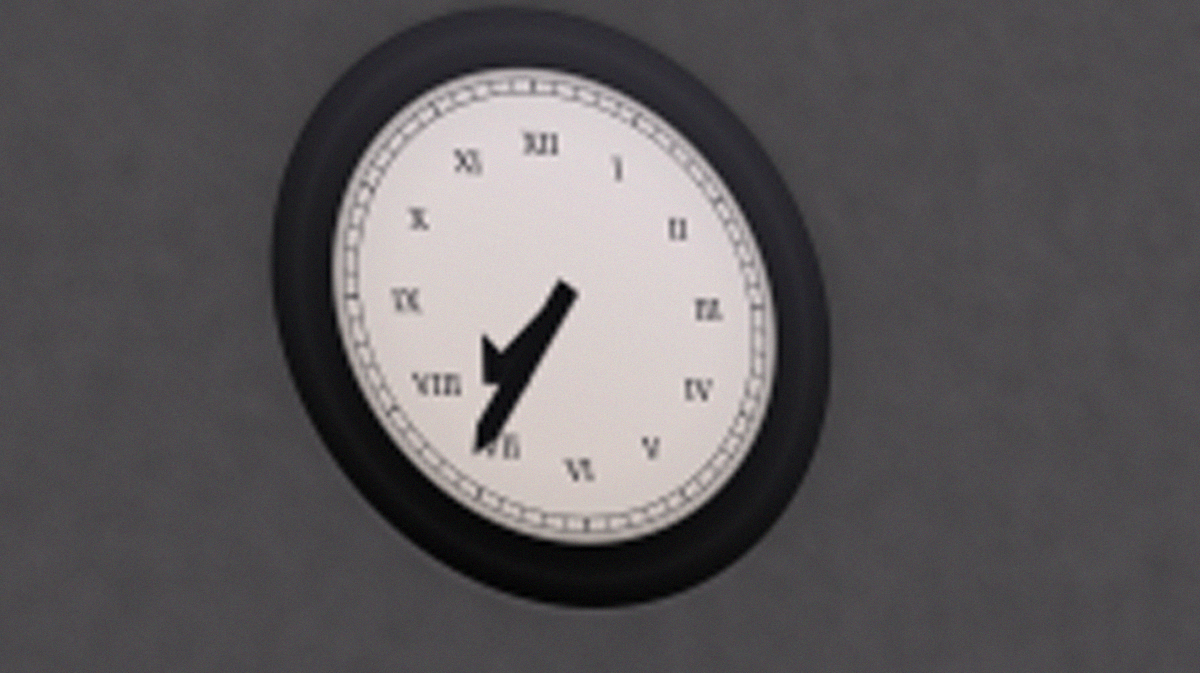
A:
7 h 36 min
